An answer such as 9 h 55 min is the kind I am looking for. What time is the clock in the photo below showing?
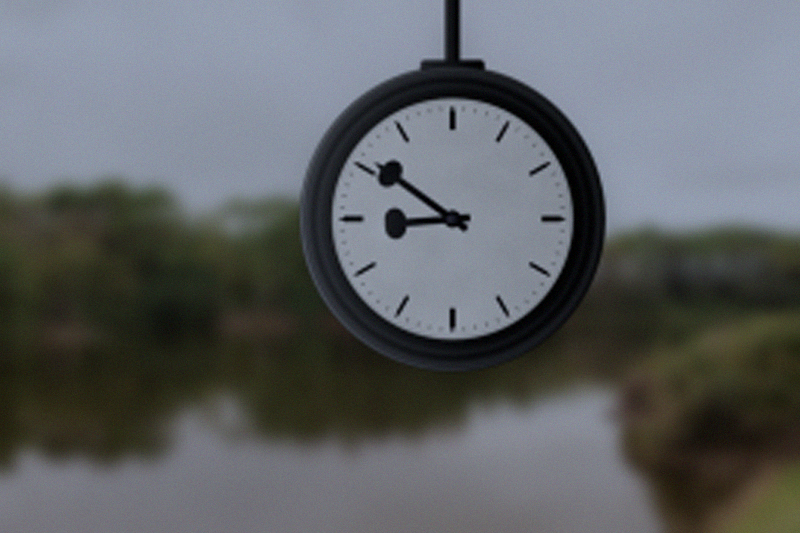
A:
8 h 51 min
